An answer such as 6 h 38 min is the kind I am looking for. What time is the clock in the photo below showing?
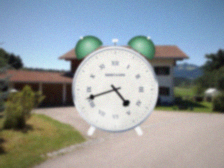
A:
4 h 42 min
